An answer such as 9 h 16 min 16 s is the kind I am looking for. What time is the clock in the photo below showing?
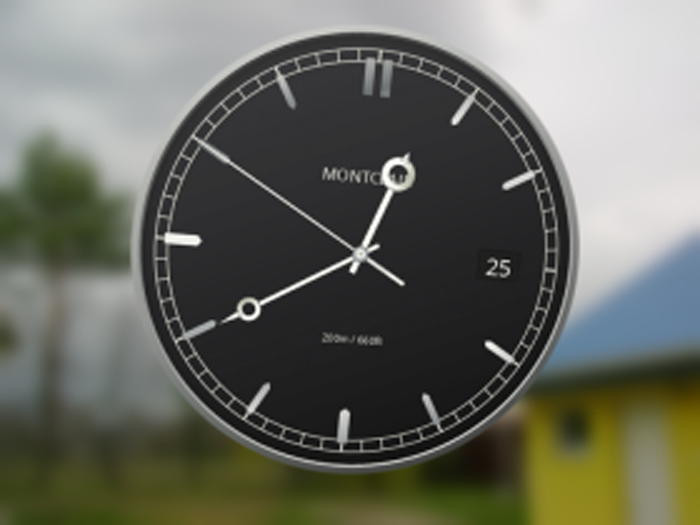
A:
12 h 39 min 50 s
